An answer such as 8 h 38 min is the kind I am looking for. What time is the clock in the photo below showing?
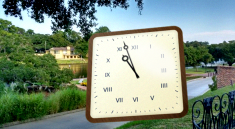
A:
10 h 57 min
